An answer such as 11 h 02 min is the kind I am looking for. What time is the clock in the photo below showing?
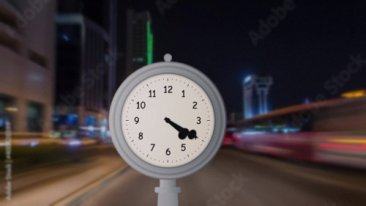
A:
4 h 20 min
